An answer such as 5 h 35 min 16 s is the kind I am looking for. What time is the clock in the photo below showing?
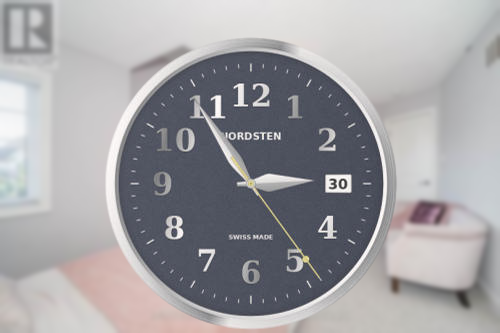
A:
2 h 54 min 24 s
